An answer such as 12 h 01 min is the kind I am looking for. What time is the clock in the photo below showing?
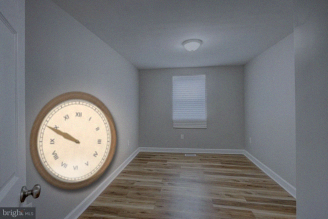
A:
9 h 49 min
